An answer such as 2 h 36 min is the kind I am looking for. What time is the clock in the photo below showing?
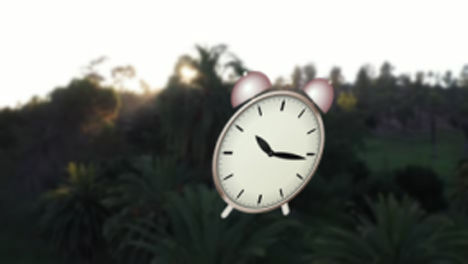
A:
10 h 16 min
